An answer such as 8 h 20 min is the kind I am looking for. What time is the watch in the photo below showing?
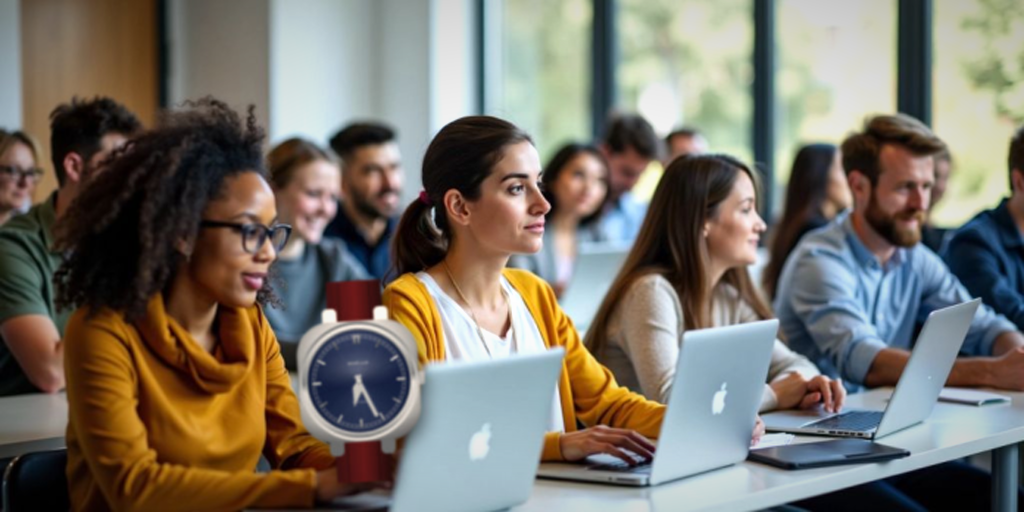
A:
6 h 26 min
